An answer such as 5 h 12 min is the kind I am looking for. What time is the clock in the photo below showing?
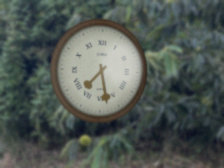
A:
7 h 28 min
